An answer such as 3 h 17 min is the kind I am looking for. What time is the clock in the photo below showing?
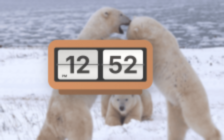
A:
12 h 52 min
